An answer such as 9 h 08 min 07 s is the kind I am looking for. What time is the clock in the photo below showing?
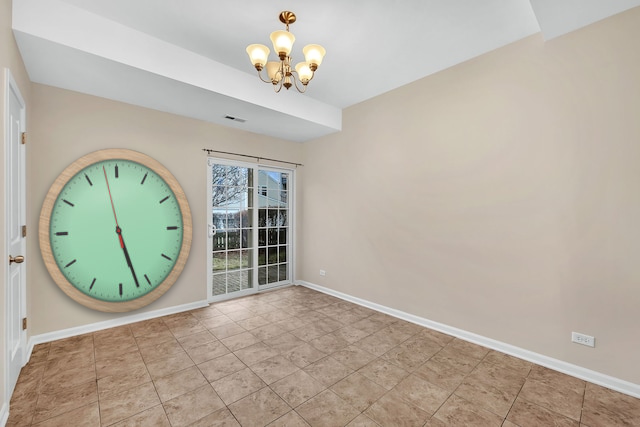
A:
5 h 26 min 58 s
